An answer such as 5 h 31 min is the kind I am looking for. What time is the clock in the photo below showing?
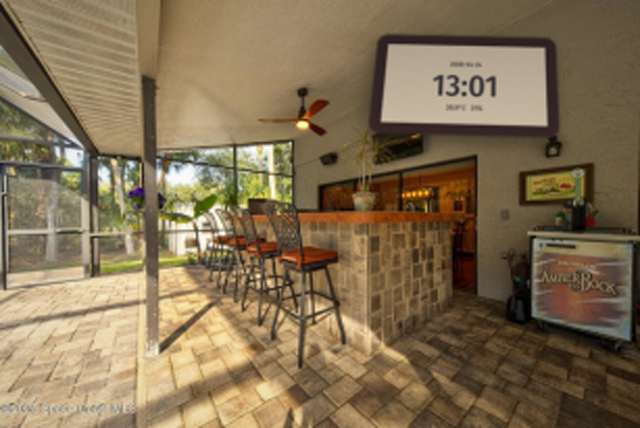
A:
13 h 01 min
